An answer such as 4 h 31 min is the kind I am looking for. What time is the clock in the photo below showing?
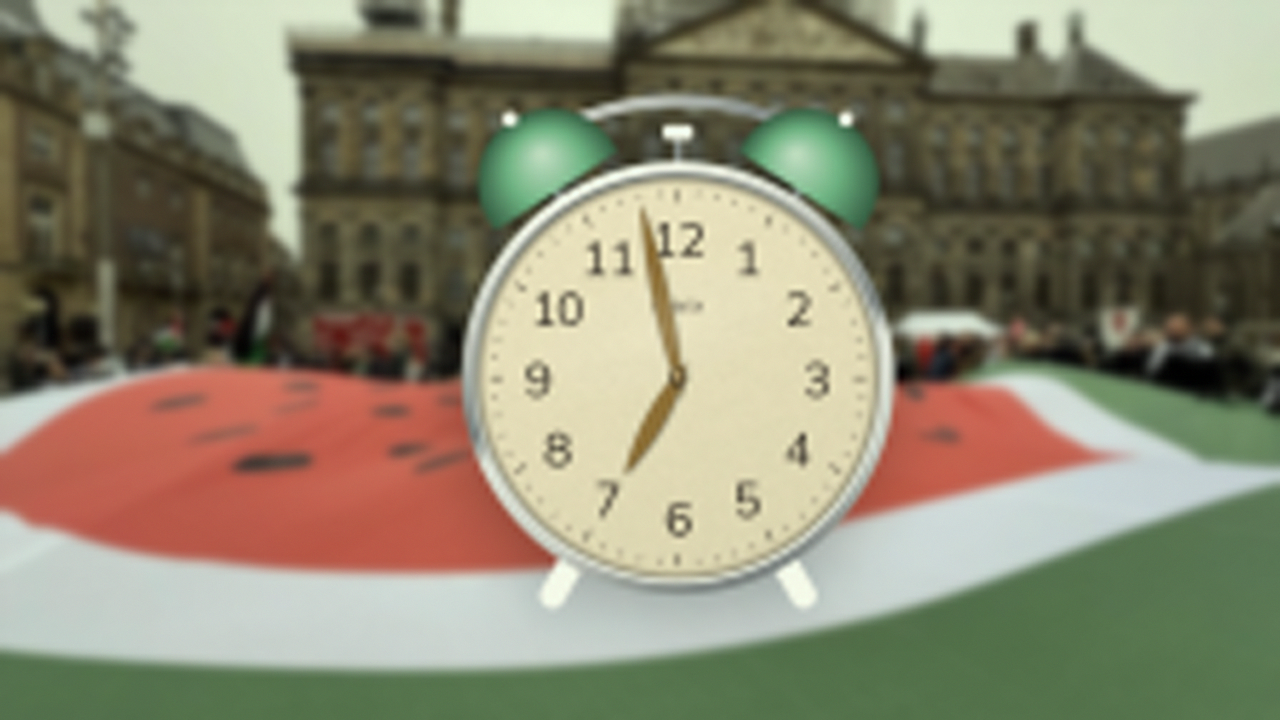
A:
6 h 58 min
